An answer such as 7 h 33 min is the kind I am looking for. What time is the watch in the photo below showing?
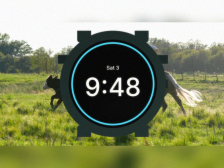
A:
9 h 48 min
